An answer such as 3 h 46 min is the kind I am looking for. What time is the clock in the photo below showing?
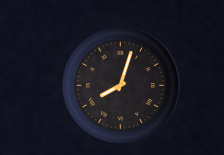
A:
8 h 03 min
